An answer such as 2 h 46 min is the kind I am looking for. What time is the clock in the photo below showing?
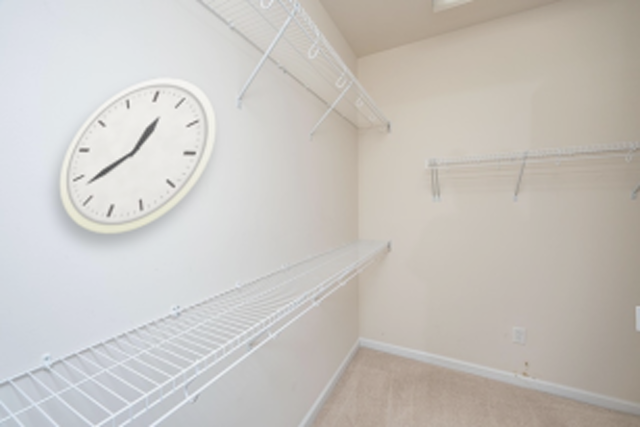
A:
12 h 38 min
